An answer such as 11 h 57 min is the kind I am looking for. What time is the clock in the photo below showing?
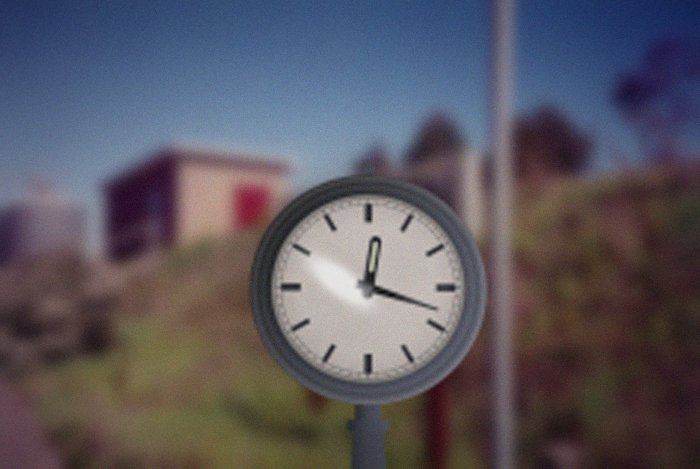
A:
12 h 18 min
